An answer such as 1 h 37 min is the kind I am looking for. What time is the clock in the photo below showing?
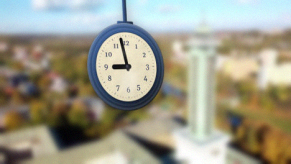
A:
8 h 58 min
